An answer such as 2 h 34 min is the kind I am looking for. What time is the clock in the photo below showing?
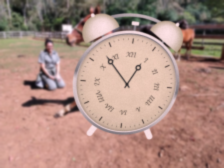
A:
12 h 53 min
